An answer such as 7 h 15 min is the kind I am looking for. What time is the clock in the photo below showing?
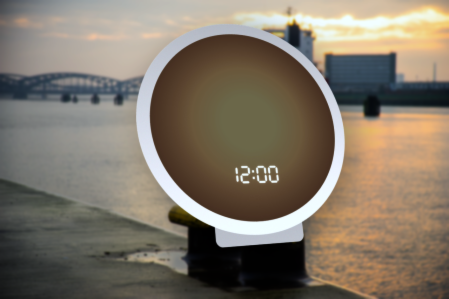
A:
12 h 00 min
